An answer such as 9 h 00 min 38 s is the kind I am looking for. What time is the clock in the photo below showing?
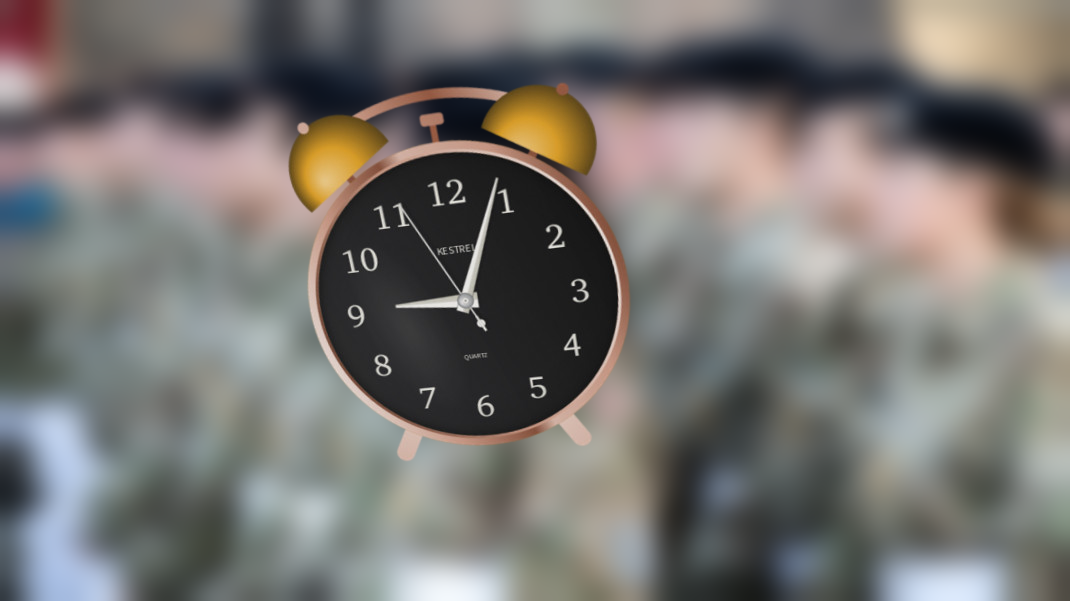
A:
9 h 03 min 56 s
